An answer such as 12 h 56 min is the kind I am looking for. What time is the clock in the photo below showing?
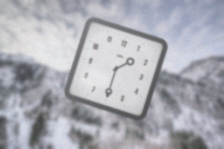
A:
1 h 30 min
